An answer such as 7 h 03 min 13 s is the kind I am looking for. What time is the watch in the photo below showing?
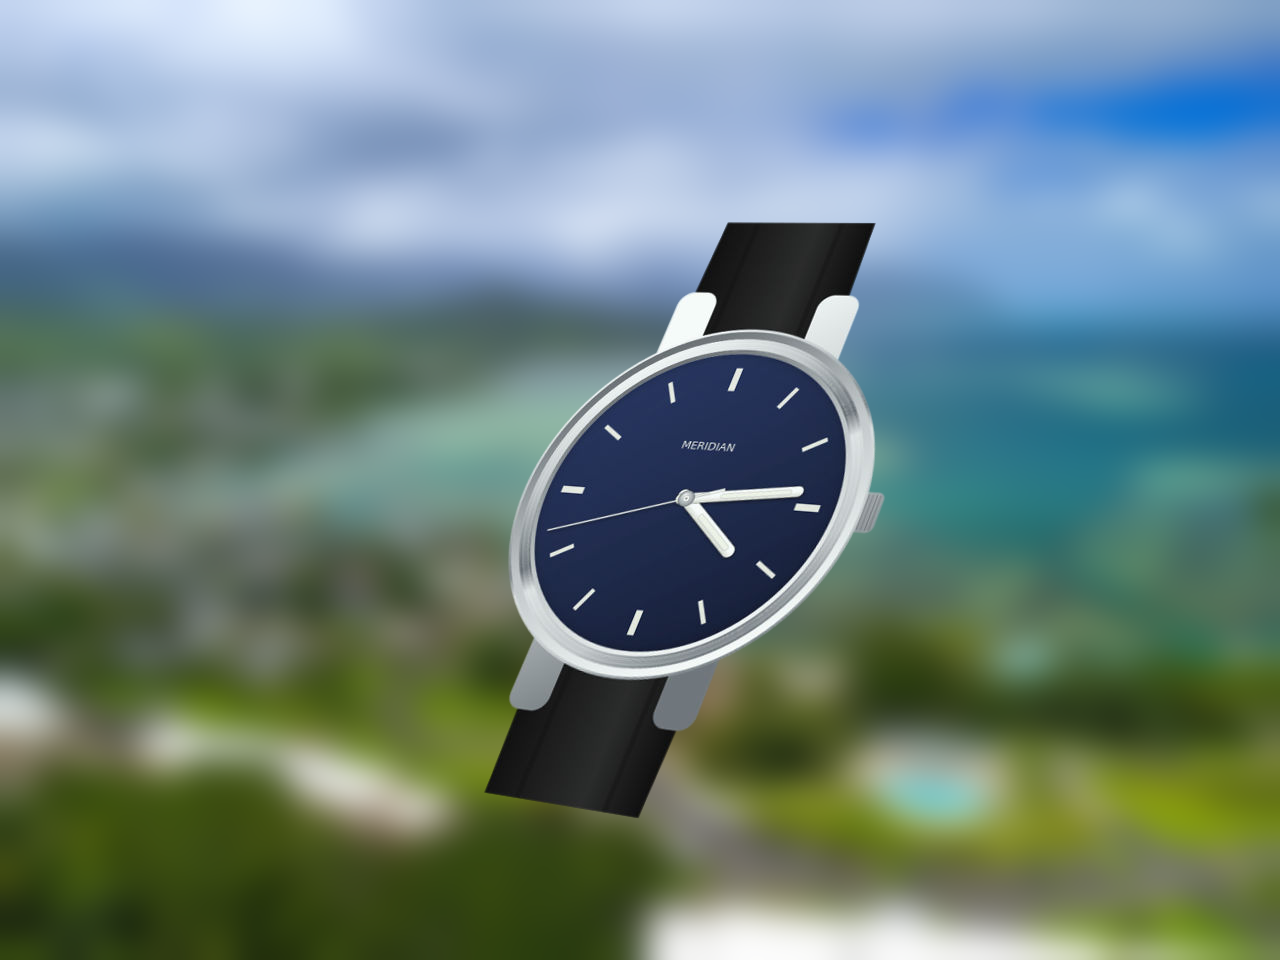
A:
4 h 13 min 42 s
